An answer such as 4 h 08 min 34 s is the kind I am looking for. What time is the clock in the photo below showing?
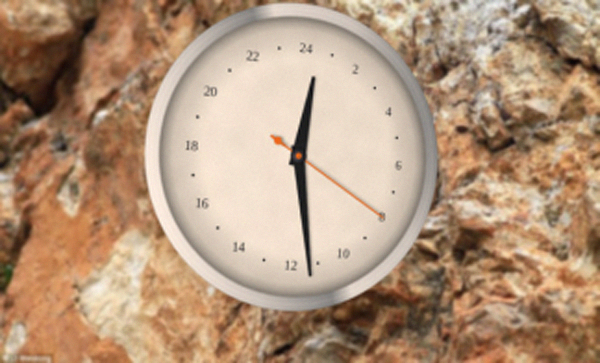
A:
0 h 28 min 20 s
